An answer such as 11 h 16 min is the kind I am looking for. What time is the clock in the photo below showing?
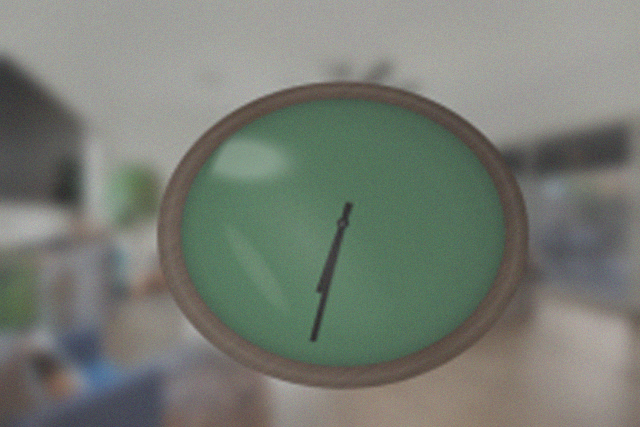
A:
6 h 32 min
